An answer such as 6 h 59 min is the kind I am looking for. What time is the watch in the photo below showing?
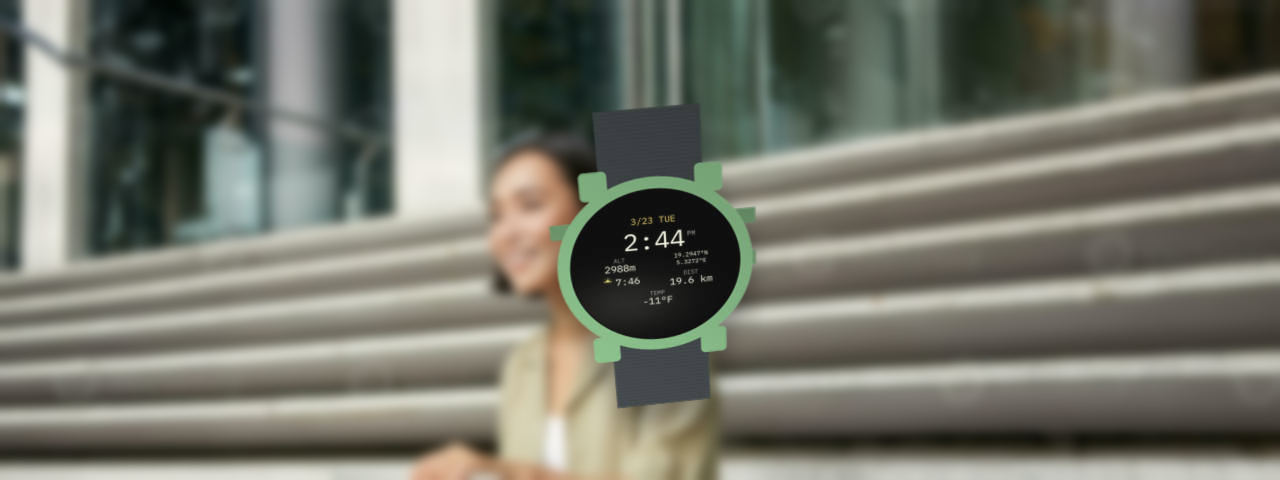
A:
2 h 44 min
